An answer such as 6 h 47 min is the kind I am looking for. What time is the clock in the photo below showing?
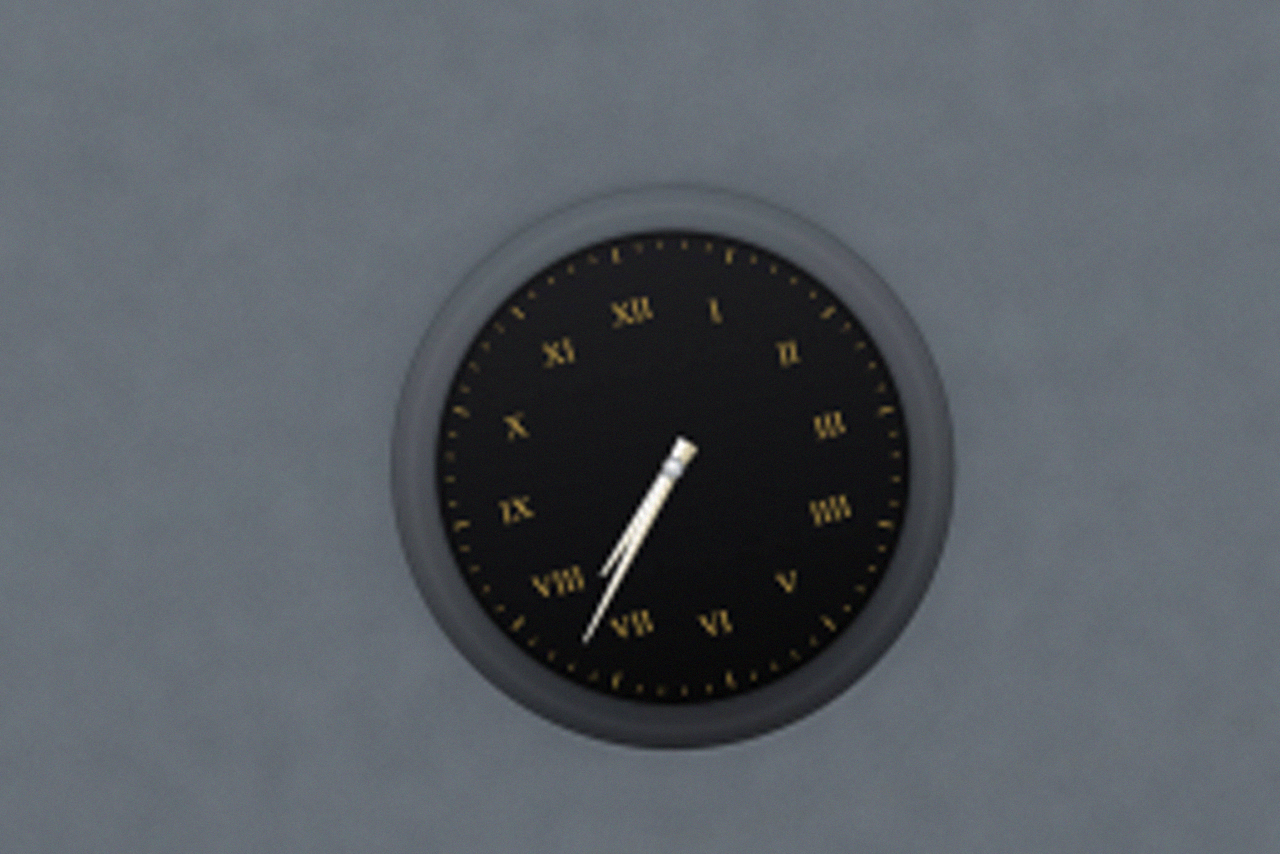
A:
7 h 37 min
